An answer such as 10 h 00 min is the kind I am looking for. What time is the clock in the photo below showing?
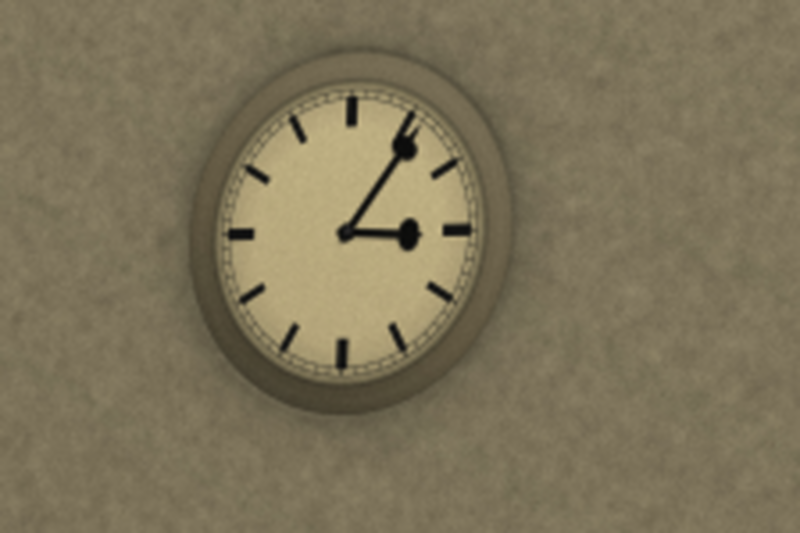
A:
3 h 06 min
